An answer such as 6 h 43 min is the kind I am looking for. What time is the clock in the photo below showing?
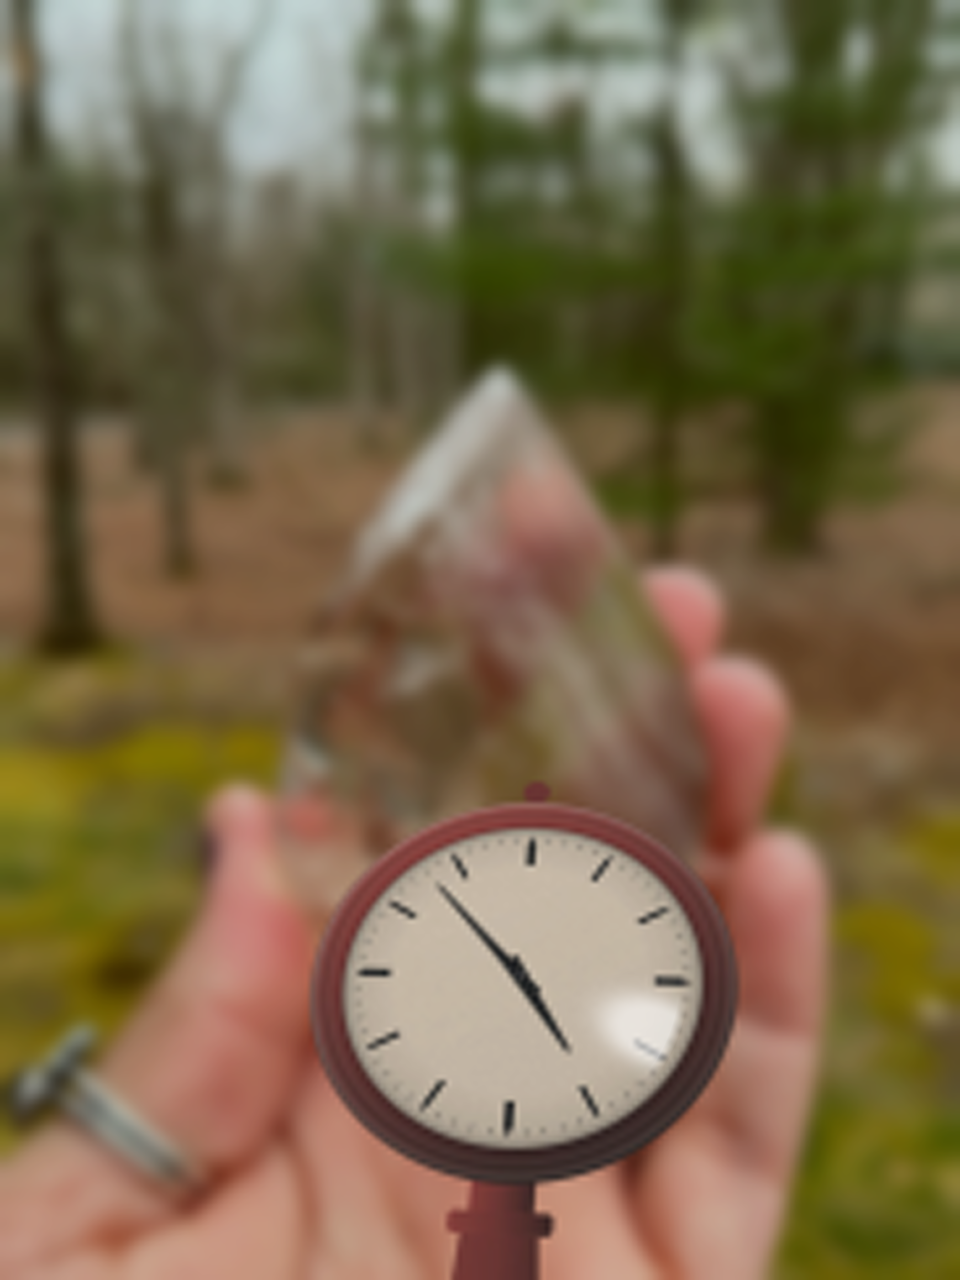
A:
4 h 53 min
